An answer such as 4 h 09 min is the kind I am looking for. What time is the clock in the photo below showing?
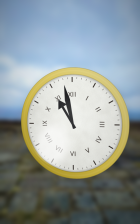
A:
10 h 58 min
